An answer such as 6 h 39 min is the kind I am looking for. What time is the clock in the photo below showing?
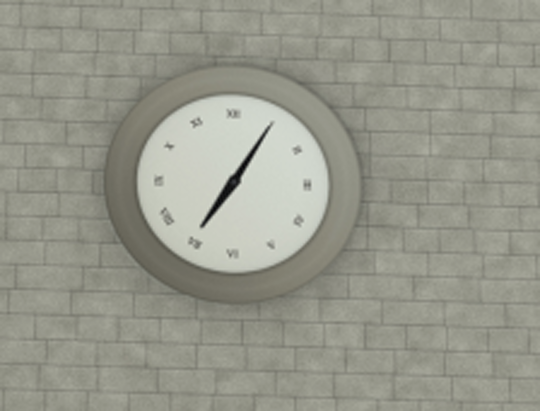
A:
7 h 05 min
